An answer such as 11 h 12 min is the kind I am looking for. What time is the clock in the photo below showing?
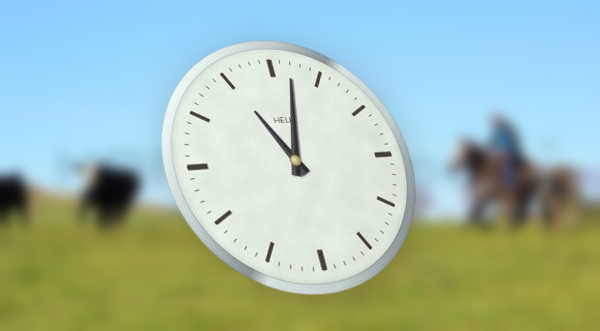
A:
11 h 02 min
